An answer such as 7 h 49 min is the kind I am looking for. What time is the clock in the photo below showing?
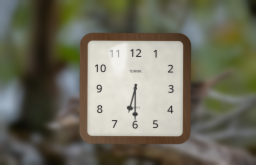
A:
6 h 30 min
